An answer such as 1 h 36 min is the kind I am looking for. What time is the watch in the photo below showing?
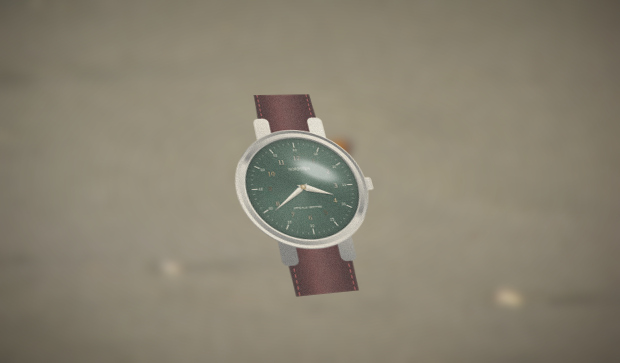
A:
3 h 39 min
